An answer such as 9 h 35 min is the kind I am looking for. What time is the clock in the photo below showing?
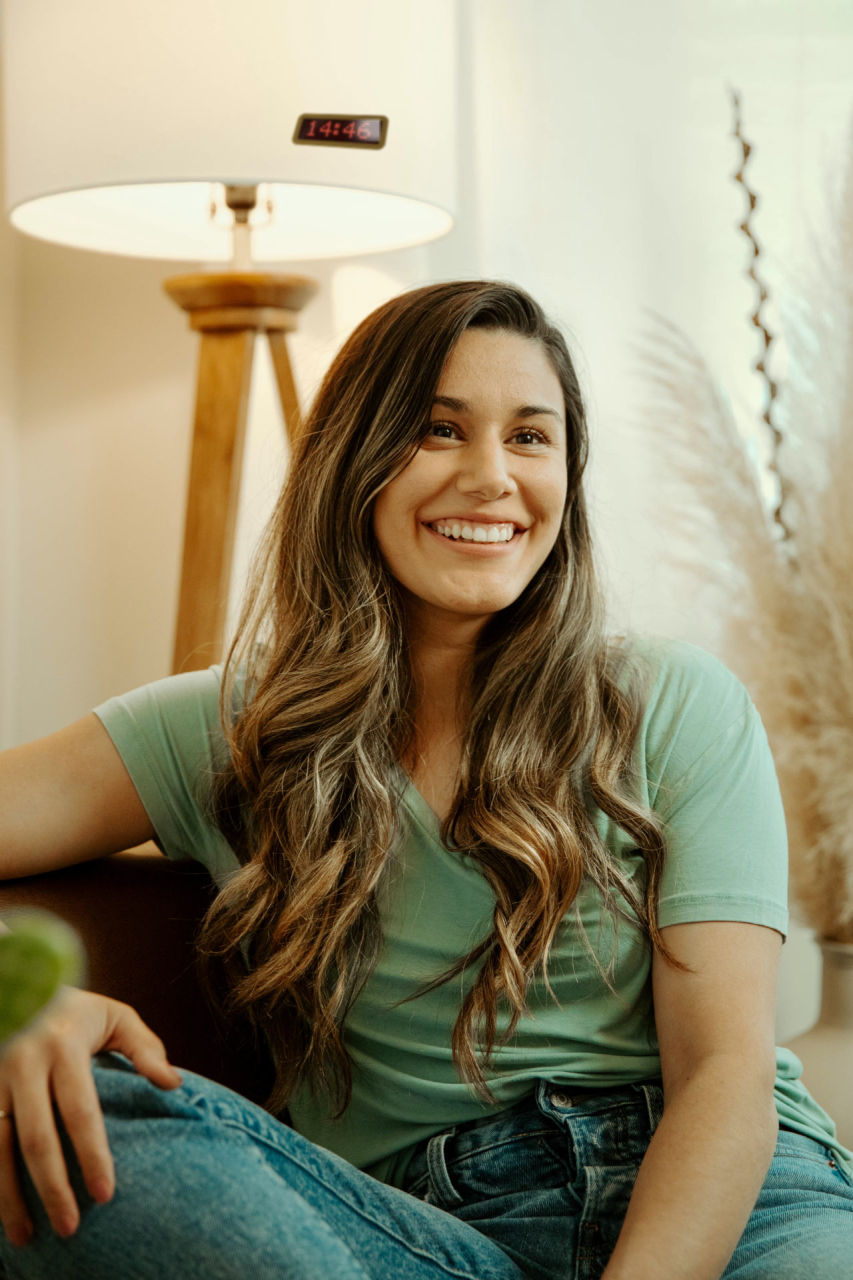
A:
14 h 46 min
